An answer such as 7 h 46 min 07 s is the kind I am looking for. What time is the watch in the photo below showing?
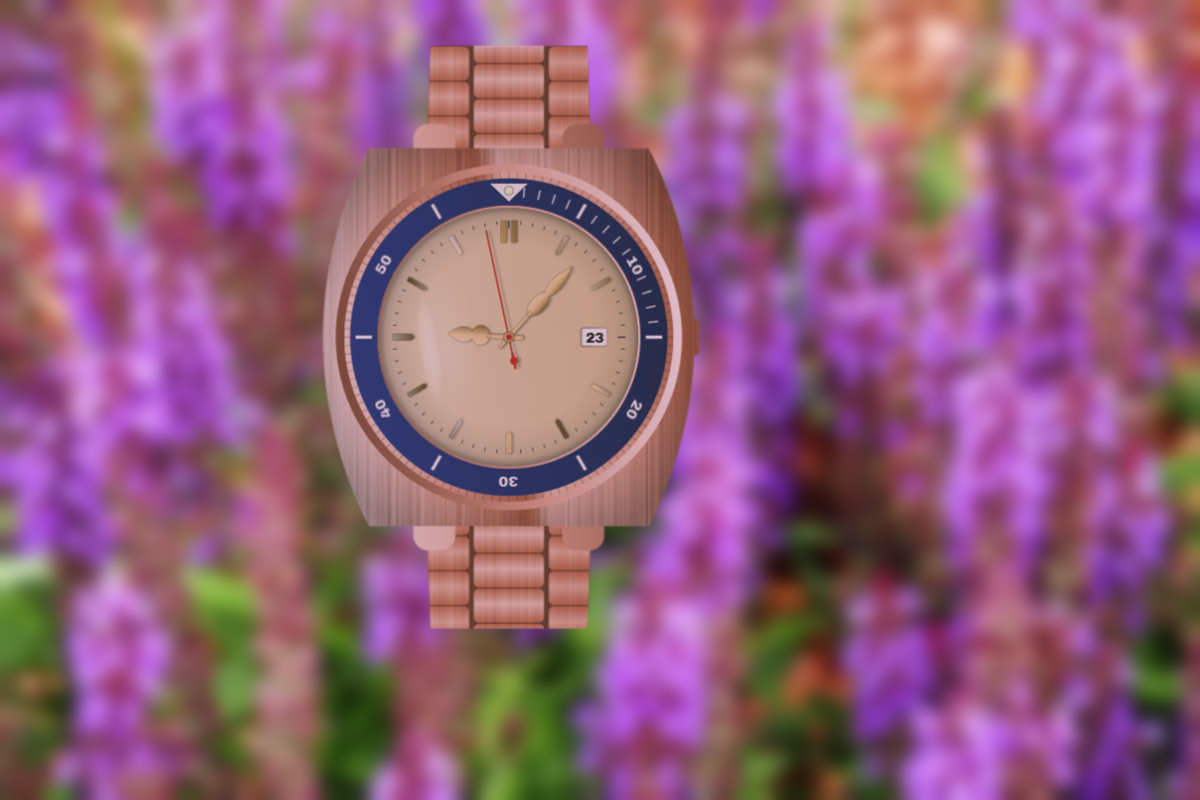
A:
9 h 06 min 58 s
